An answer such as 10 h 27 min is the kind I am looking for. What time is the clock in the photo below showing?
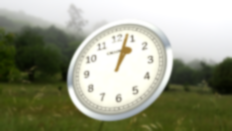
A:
1 h 03 min
